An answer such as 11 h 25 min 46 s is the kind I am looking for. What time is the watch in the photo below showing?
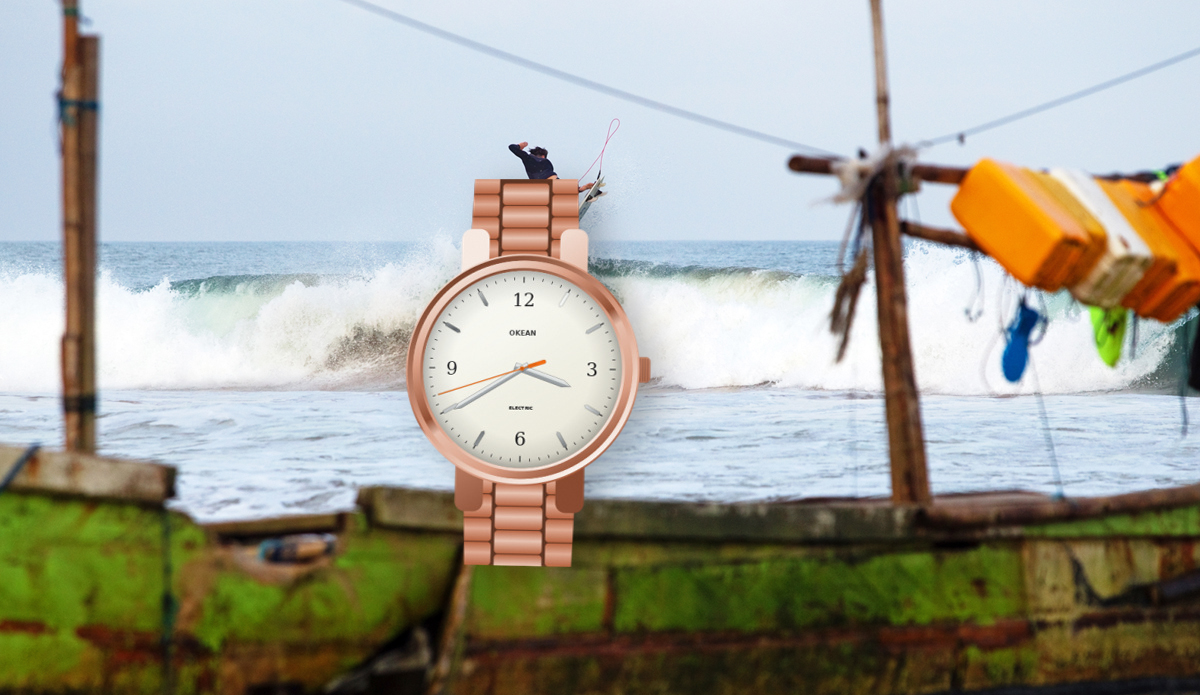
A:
3 h 39 min 42 s
